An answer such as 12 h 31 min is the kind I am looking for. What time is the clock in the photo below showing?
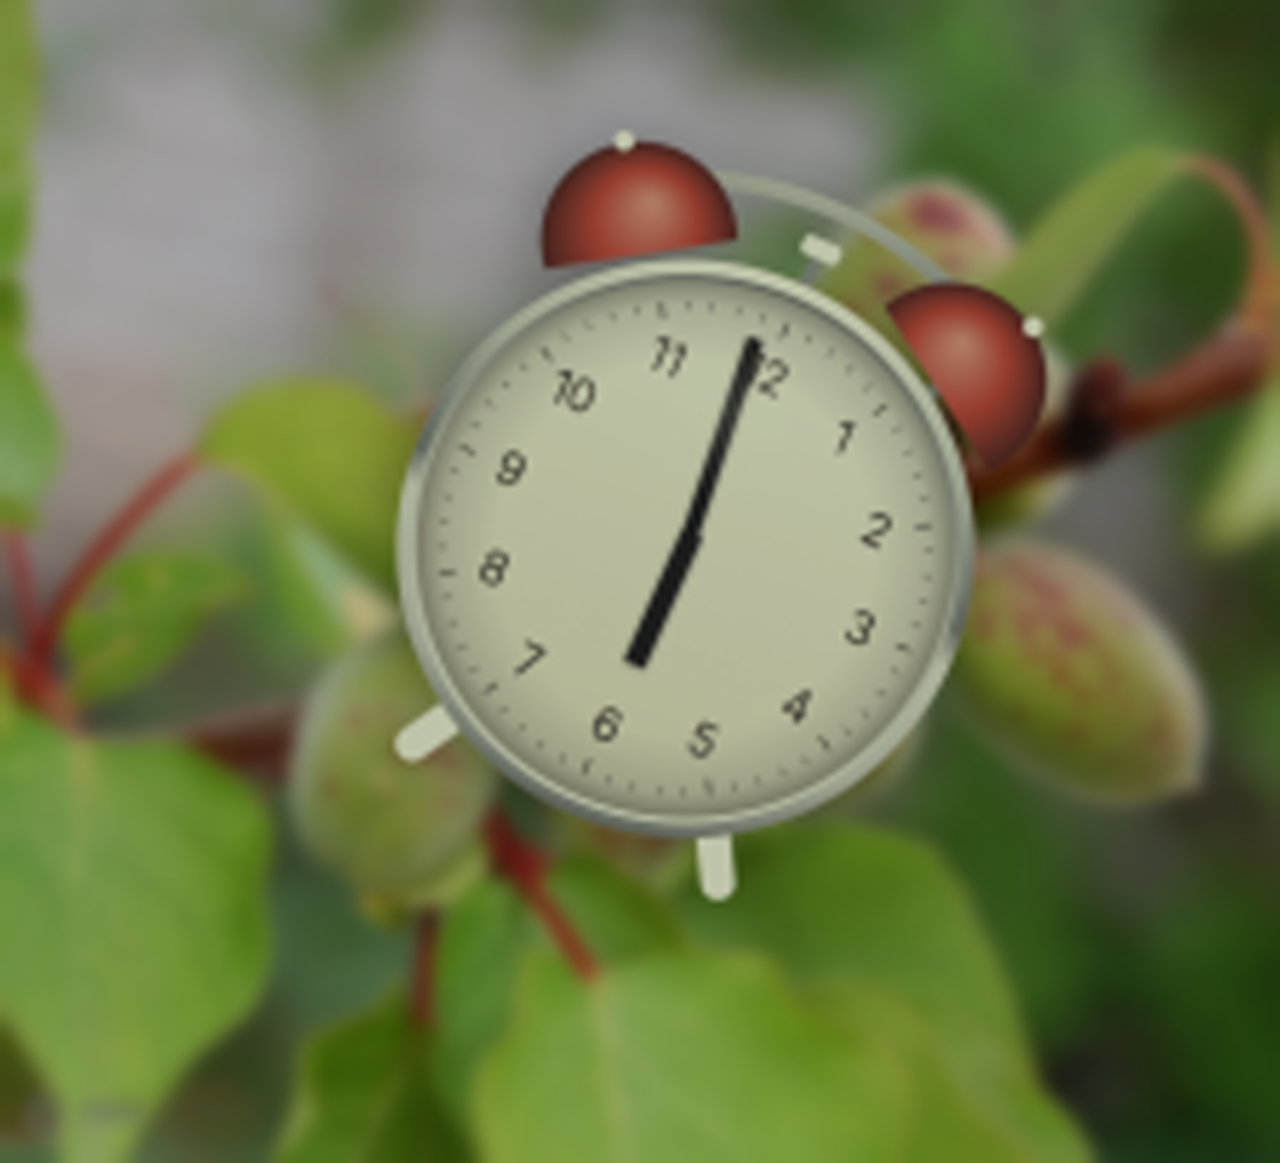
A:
5 h 59 min
